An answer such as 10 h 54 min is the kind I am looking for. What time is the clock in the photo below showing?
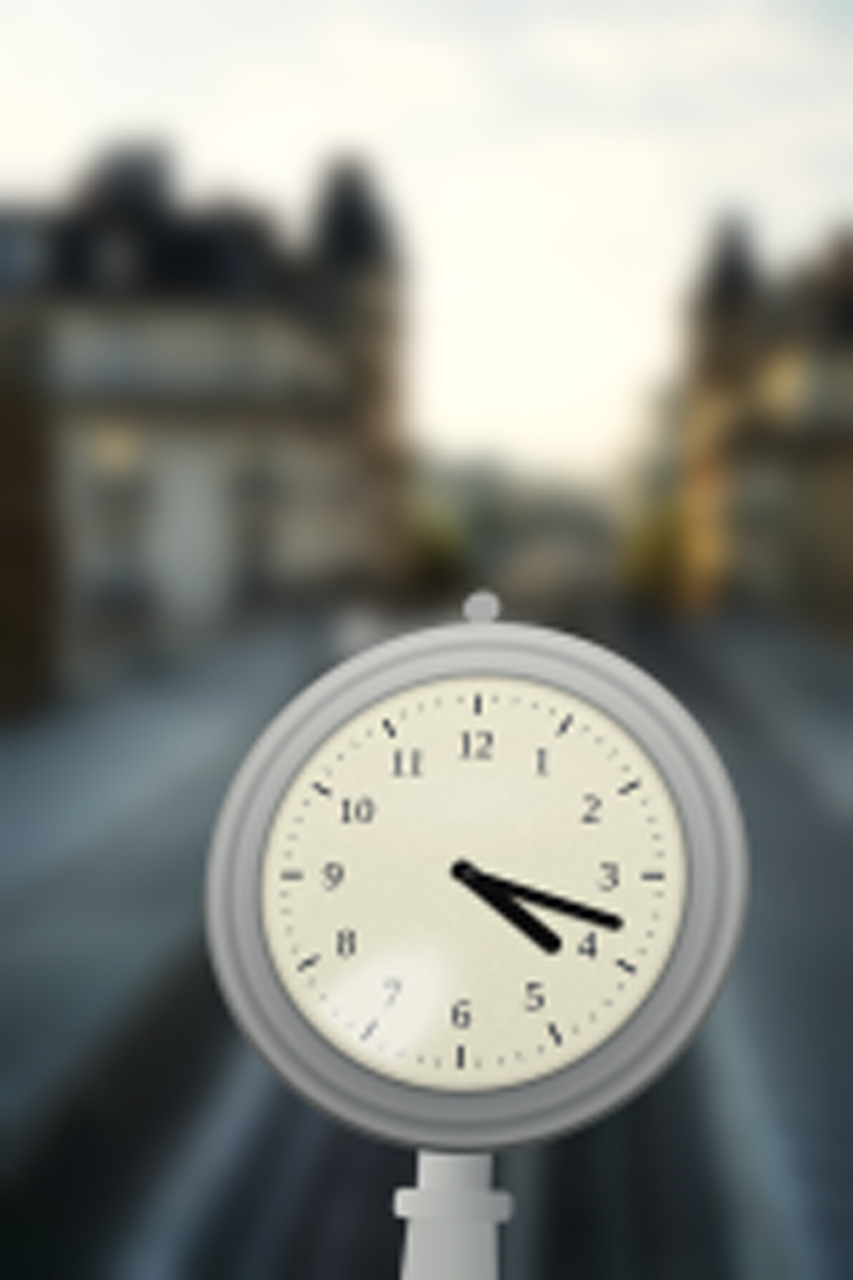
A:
4 h 18 min
